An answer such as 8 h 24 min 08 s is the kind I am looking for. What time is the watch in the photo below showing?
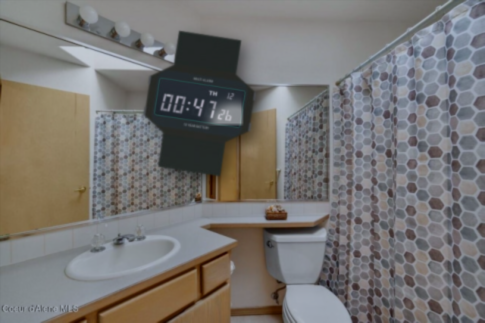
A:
0 h 47 min 26 s
